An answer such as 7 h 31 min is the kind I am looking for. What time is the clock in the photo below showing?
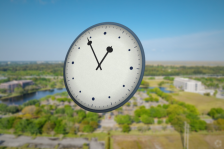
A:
12 h 54 min
